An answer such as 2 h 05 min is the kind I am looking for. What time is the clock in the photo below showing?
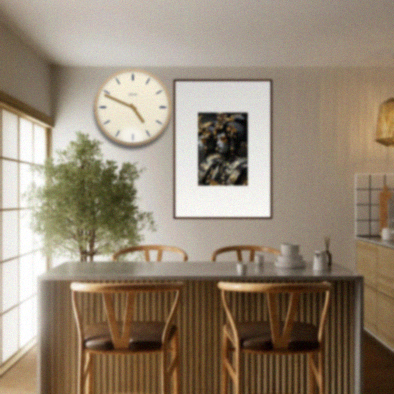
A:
4 h 49 min
